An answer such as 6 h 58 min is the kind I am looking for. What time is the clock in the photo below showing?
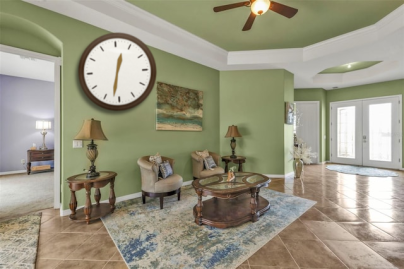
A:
12 h 32 min
